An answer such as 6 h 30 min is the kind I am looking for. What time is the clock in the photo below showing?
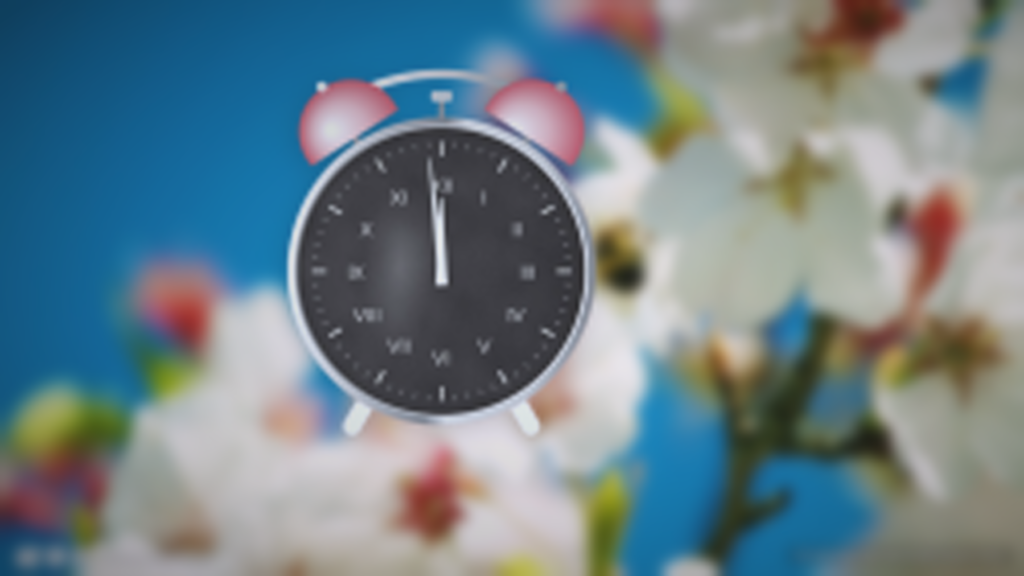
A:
11 h 59 min
